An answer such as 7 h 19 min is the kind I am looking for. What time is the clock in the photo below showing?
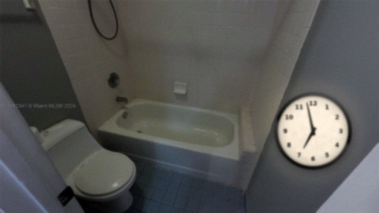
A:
6 h 58 min
